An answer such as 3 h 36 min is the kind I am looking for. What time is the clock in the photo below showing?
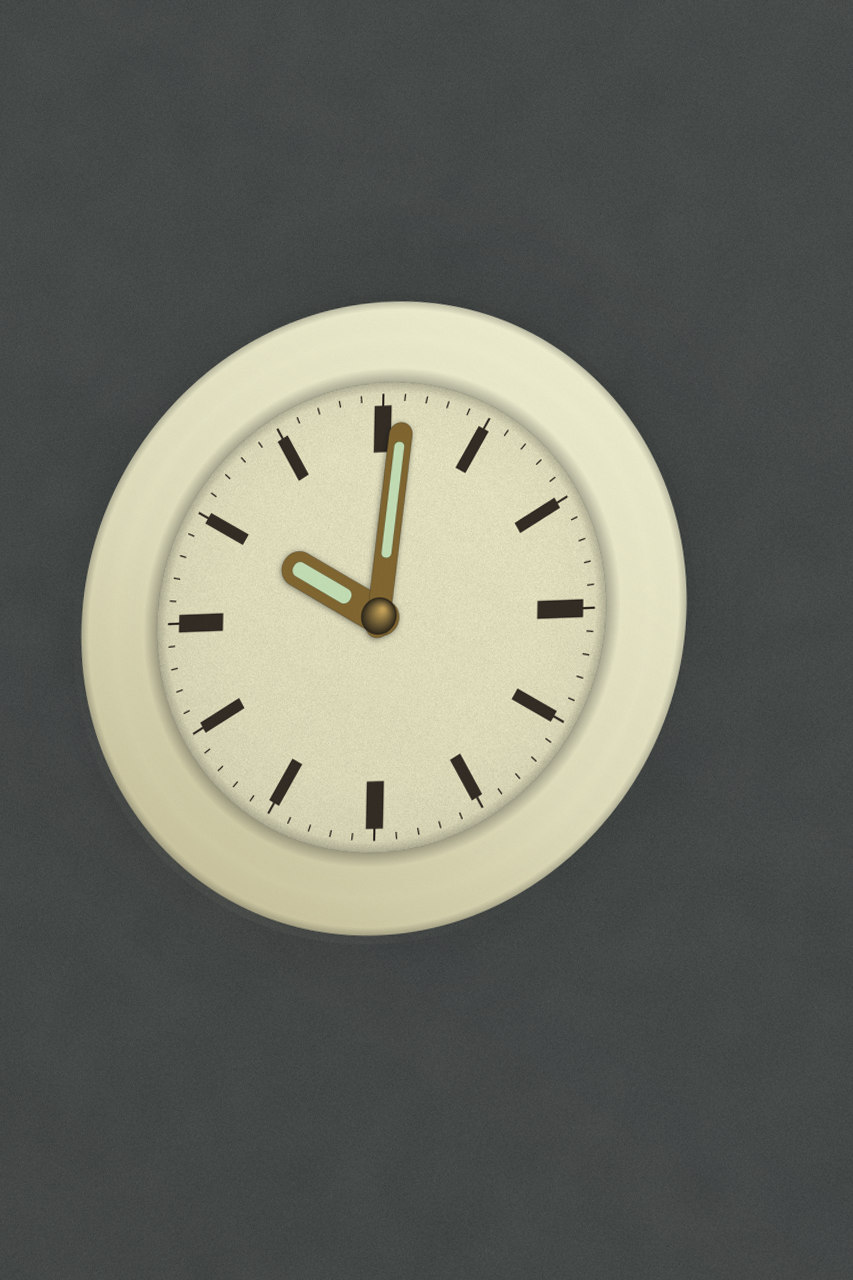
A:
10 h 01 min
